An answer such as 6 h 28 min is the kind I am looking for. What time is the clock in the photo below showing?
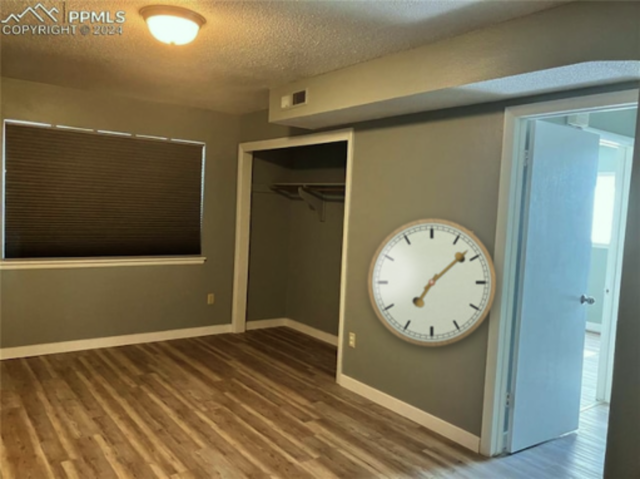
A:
7 h 08 min
